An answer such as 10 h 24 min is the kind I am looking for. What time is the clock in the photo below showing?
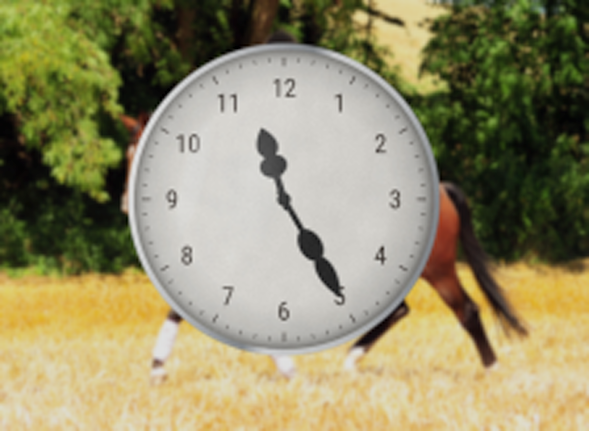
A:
11 h 25 min
